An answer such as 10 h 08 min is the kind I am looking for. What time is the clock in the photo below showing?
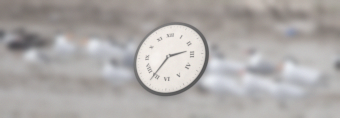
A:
2 h 36 min
